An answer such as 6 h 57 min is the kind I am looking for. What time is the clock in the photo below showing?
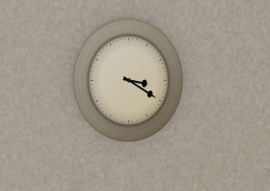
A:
3 h 20 min
